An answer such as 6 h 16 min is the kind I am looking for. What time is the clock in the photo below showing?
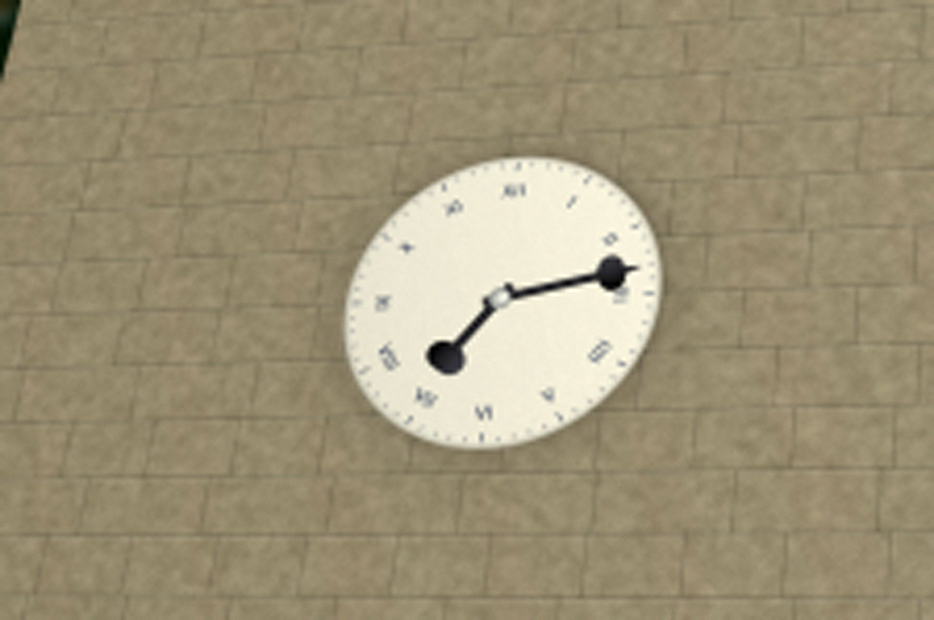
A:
7 h 13 min
